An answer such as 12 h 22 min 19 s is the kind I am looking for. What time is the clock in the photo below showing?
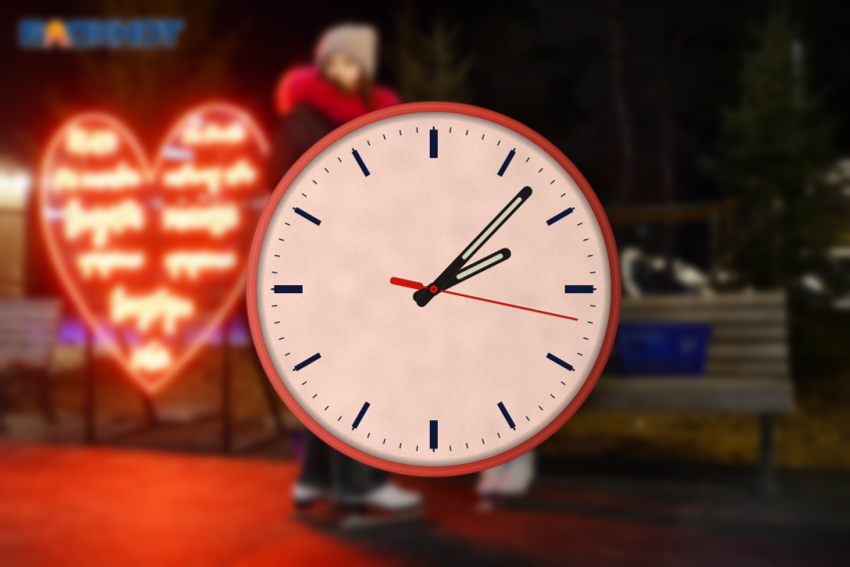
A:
2 h 07 min 17 s
